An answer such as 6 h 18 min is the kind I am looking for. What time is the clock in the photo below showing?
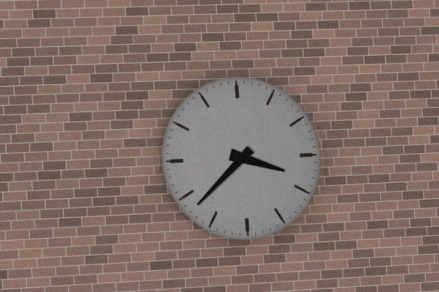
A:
3 h 38 min
